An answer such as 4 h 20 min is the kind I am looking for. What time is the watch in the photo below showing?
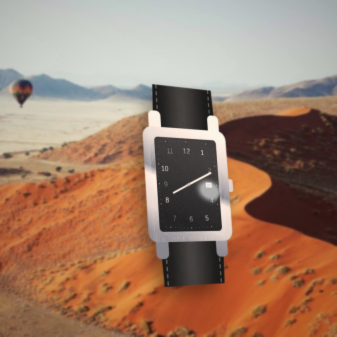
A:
8 h 11 min
